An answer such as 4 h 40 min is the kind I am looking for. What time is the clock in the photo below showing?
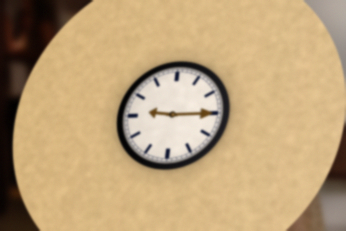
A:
9 h 15 min
